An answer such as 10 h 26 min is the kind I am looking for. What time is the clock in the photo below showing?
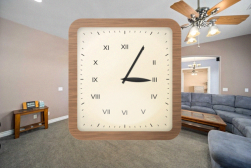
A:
3 h 05 min
